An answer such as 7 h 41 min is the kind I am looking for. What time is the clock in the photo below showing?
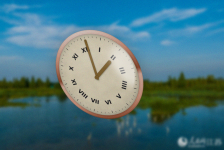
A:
2 h 01 min
